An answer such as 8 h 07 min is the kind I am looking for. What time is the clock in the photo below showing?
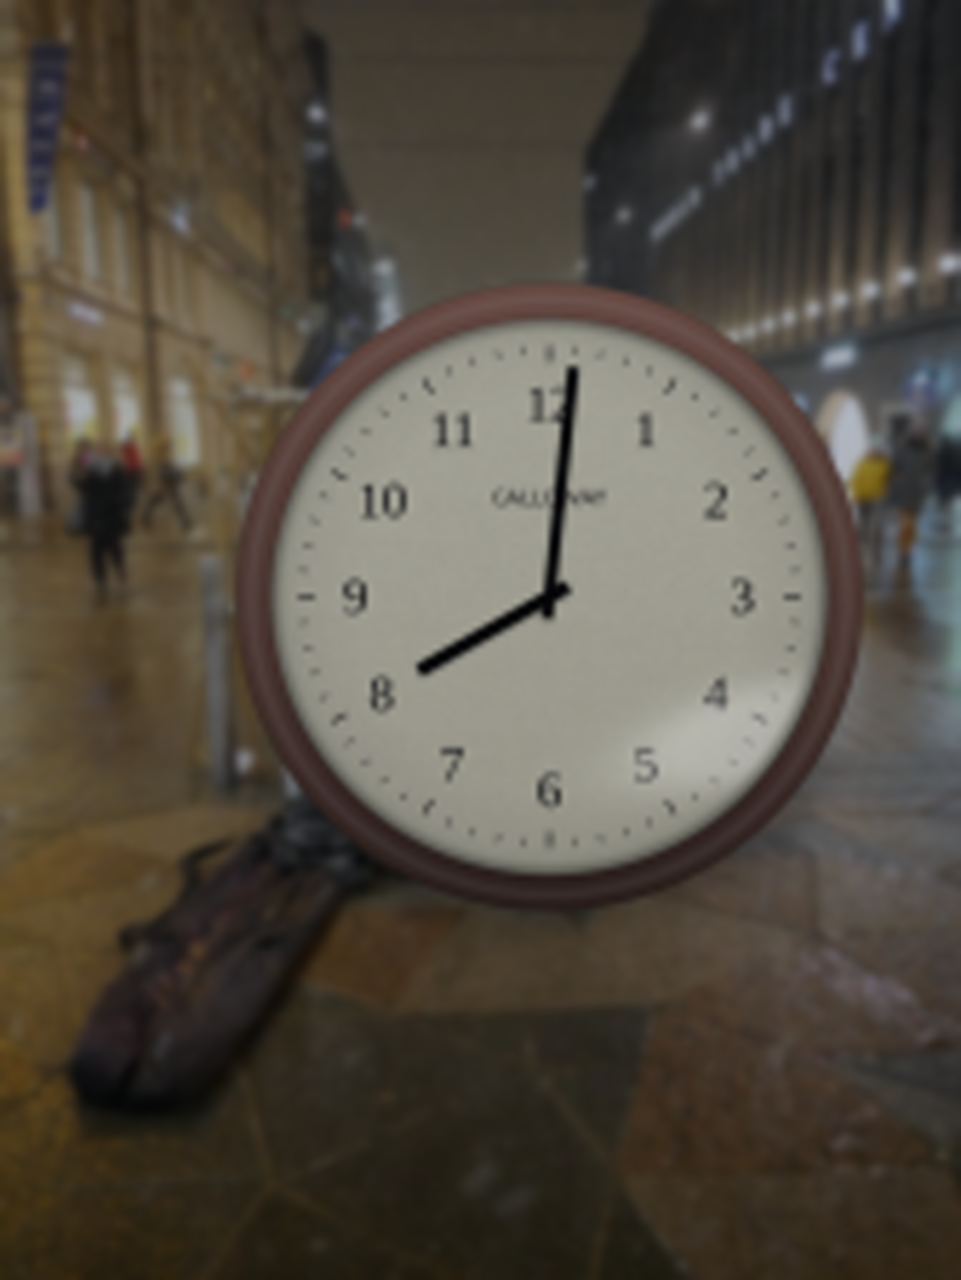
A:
8 h 01 min
